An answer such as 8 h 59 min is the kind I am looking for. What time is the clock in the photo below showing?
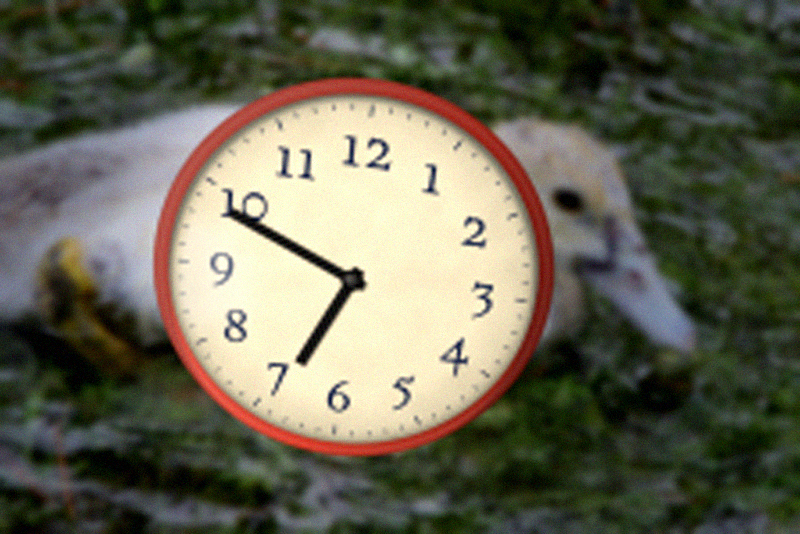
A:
6 h 49 min
